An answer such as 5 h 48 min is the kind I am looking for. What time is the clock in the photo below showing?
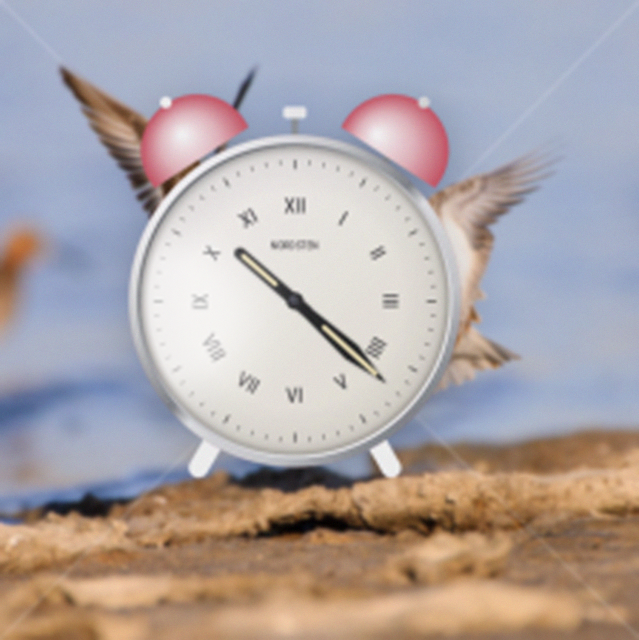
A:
10 h 22 min
